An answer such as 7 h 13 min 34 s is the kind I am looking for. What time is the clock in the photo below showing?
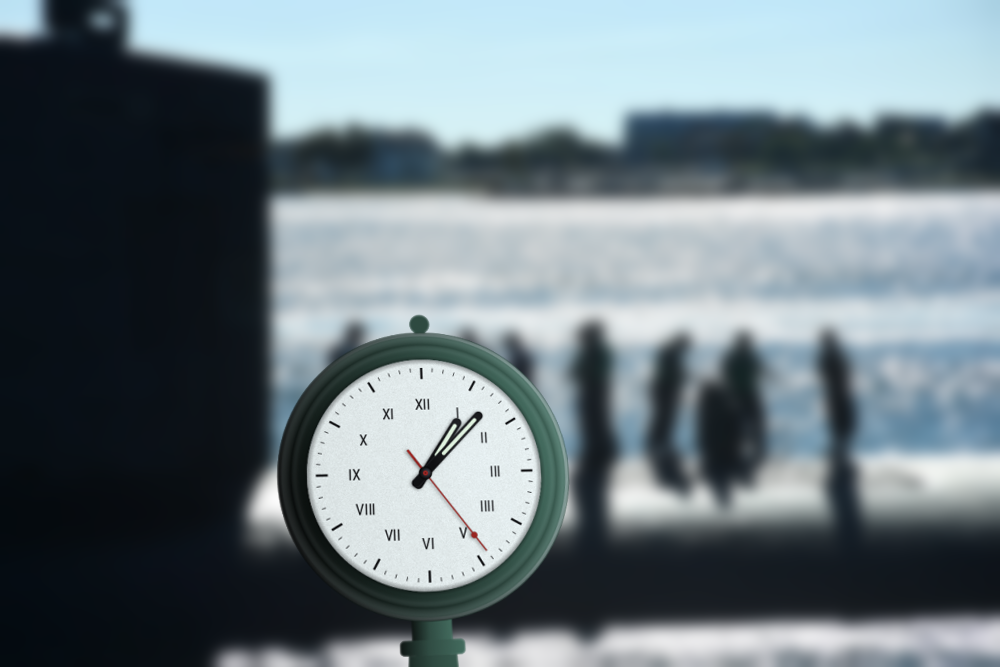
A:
1 h 07 min 24 s
